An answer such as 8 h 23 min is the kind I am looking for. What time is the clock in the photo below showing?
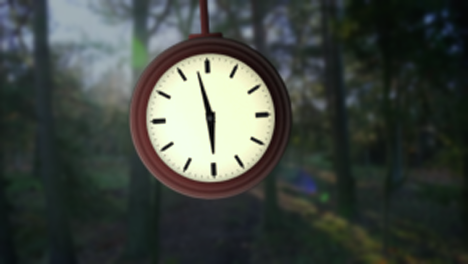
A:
5 h 58 min
